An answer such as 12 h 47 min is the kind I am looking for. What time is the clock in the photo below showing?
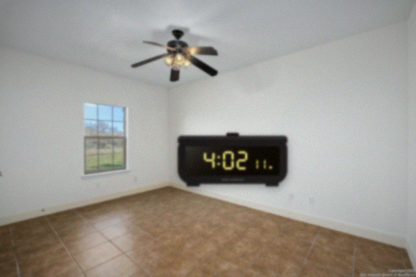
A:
4 h 02 min
